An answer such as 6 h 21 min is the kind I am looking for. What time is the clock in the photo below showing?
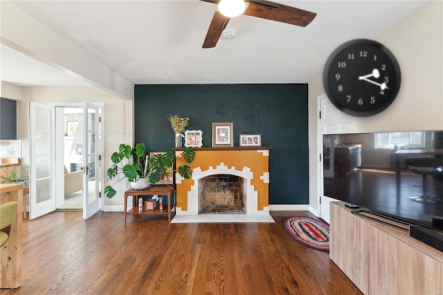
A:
2 h 18 min
